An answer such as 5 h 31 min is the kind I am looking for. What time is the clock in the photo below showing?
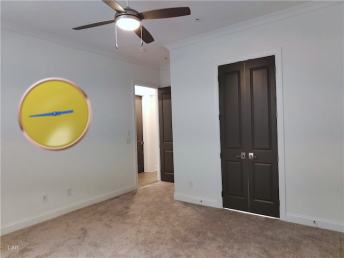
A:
2 h 44 min
